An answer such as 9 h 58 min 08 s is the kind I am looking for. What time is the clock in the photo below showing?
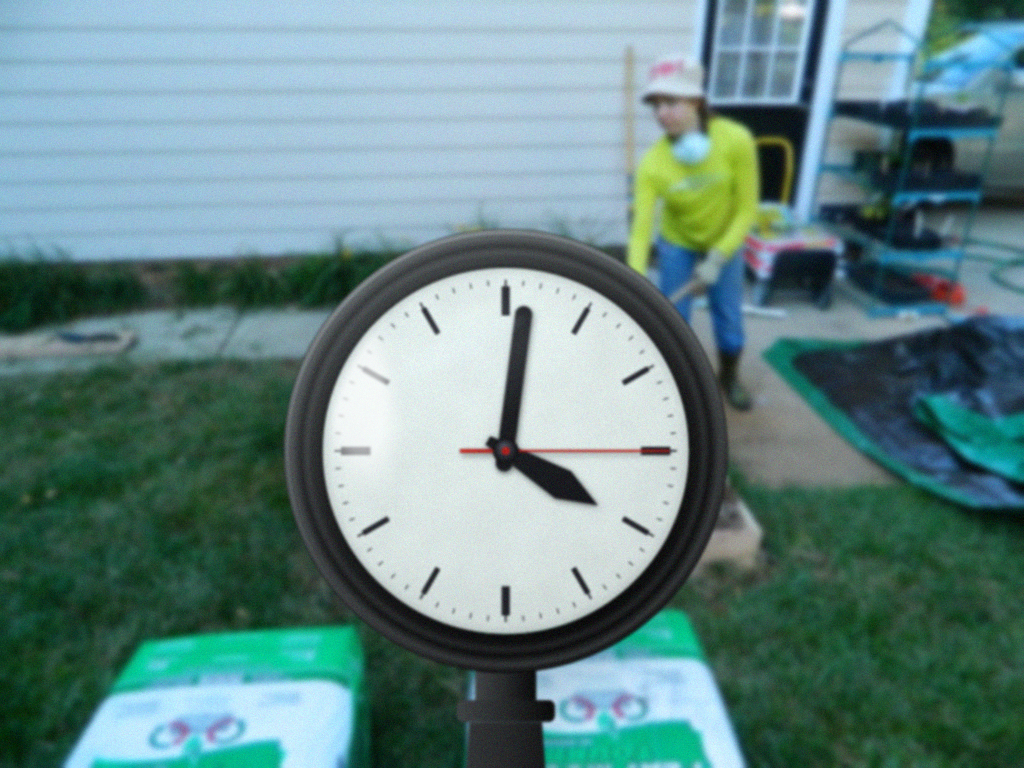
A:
4 h 01 min 15 s
